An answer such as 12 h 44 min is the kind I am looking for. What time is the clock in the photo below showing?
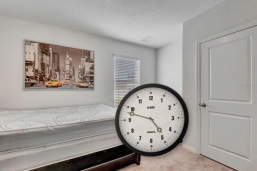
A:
4 h 48 min
